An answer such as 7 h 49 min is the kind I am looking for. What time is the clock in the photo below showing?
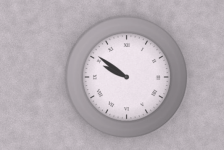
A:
9 h 51 min
